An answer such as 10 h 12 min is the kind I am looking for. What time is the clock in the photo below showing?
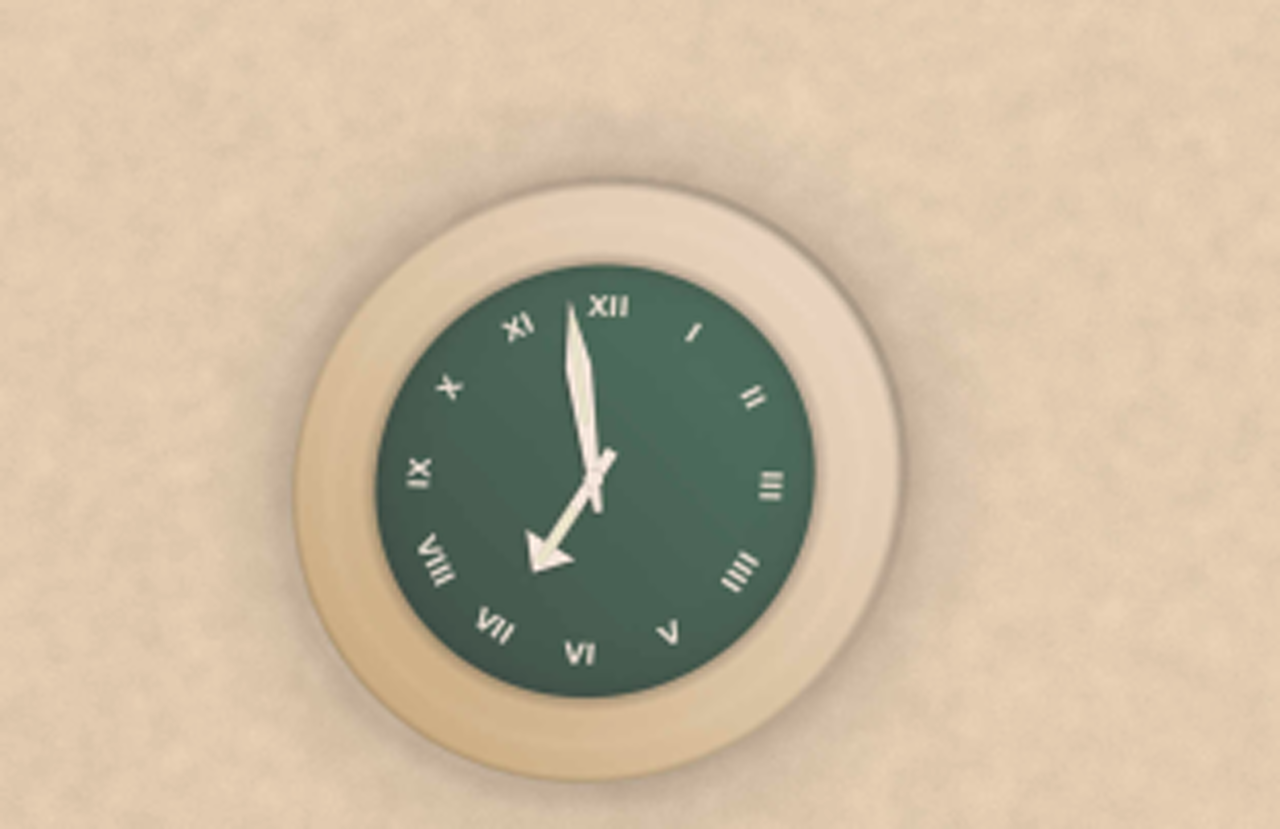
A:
6 h 58 min
